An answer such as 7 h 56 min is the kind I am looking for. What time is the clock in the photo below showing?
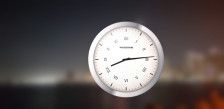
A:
8 h 14 min
